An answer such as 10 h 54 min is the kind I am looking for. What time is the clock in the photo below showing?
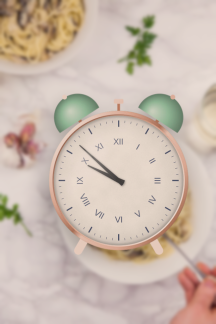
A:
9 h 52 min
